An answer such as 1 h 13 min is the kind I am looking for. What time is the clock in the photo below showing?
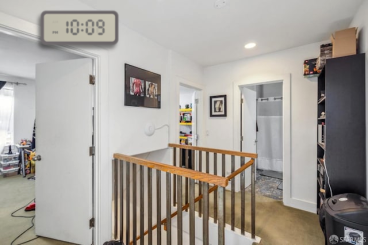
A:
10 h 09 min
